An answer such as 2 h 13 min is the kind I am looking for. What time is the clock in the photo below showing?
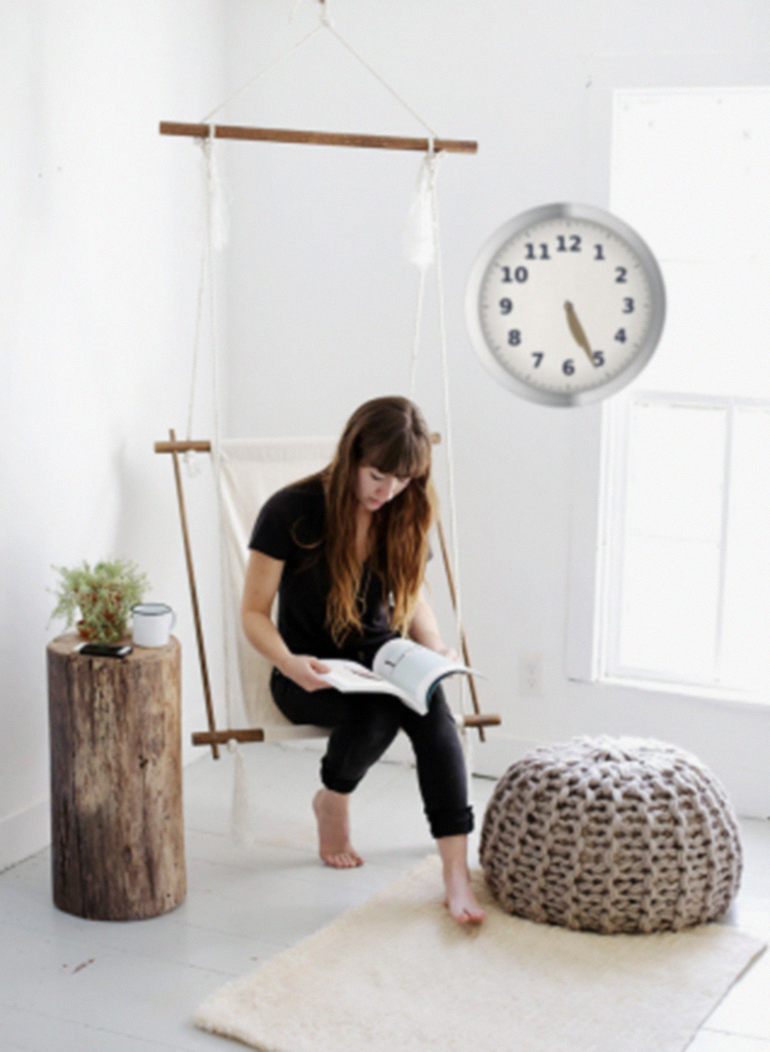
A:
5 h 26 min
